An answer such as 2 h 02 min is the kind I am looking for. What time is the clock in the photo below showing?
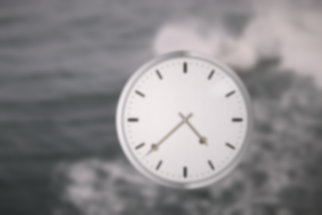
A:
4 h 38 min
